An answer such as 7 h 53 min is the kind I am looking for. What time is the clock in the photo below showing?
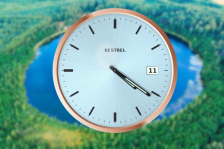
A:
4 h 21 min
